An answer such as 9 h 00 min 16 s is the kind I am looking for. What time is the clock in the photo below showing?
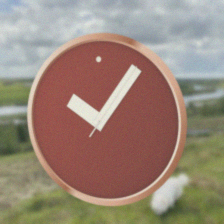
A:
10 h 06 min 06 s
